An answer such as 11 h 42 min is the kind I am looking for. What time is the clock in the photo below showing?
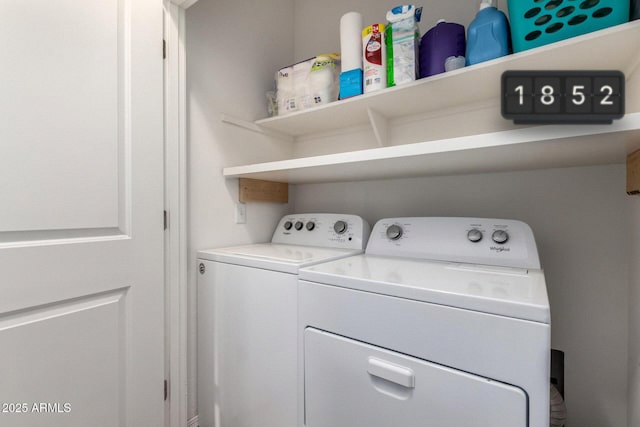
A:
18 h 52 min
